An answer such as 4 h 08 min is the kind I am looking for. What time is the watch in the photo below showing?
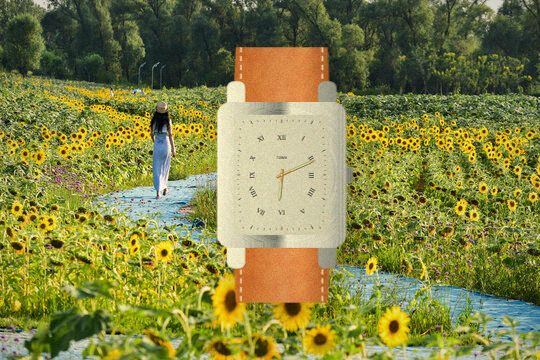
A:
6 h 11 min
